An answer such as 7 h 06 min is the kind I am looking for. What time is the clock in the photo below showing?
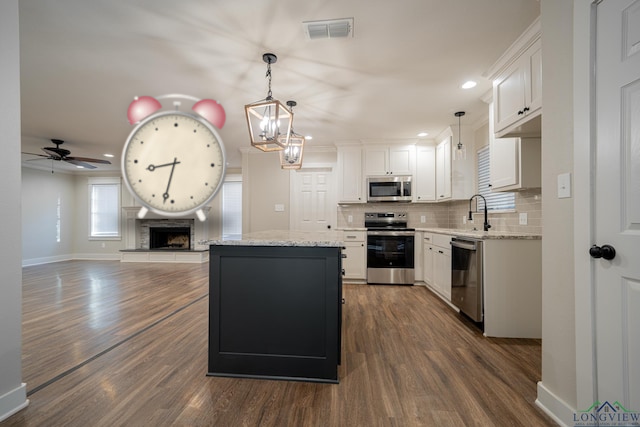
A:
8 h 32 min
